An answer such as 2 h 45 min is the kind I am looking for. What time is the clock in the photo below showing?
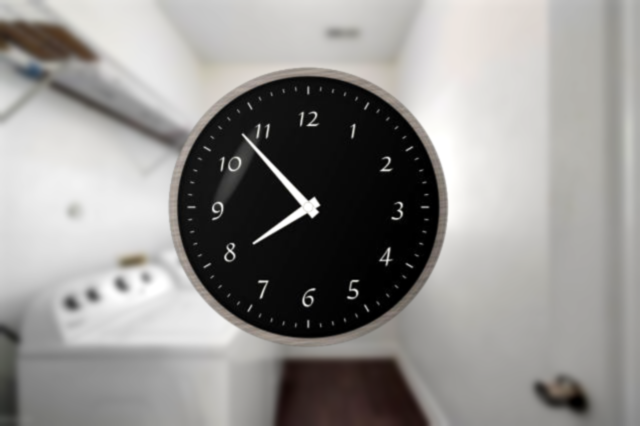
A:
7 h 53 min
